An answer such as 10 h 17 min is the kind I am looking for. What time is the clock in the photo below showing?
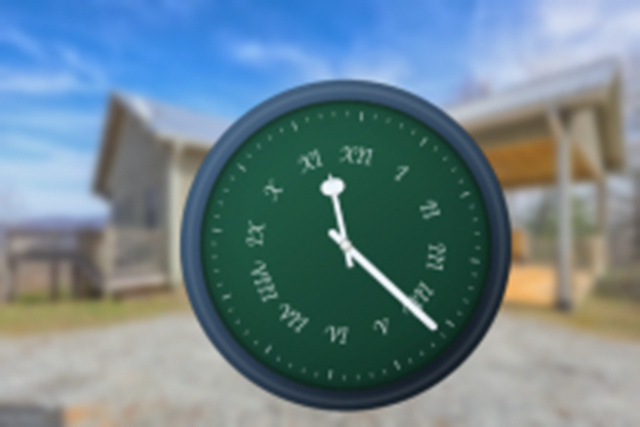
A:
11 h 21 min
